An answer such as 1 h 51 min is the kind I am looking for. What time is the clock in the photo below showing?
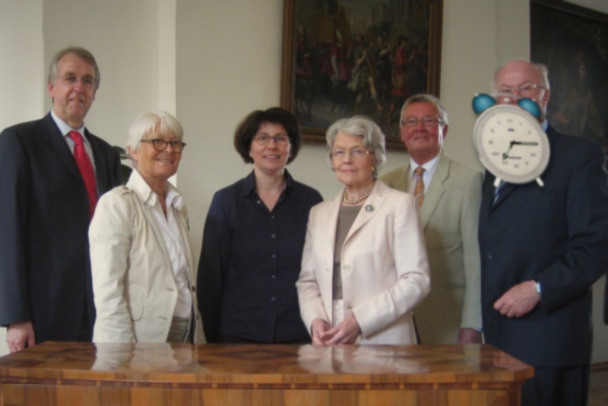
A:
7 h 15 min
